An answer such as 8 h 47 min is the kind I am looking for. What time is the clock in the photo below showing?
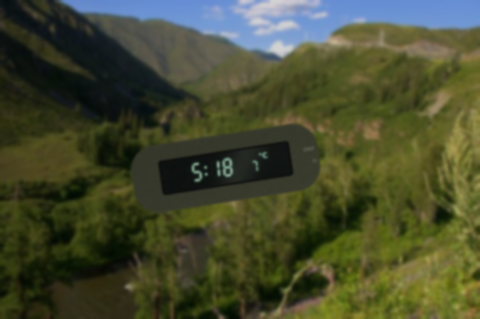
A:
5 h 18 min
